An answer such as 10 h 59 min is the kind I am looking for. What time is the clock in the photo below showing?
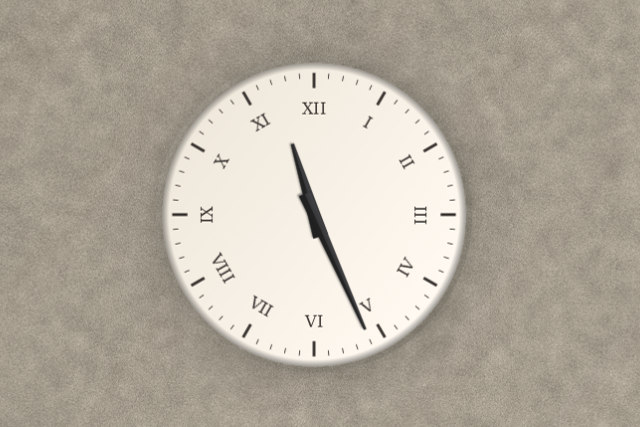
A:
11 h 26 min
